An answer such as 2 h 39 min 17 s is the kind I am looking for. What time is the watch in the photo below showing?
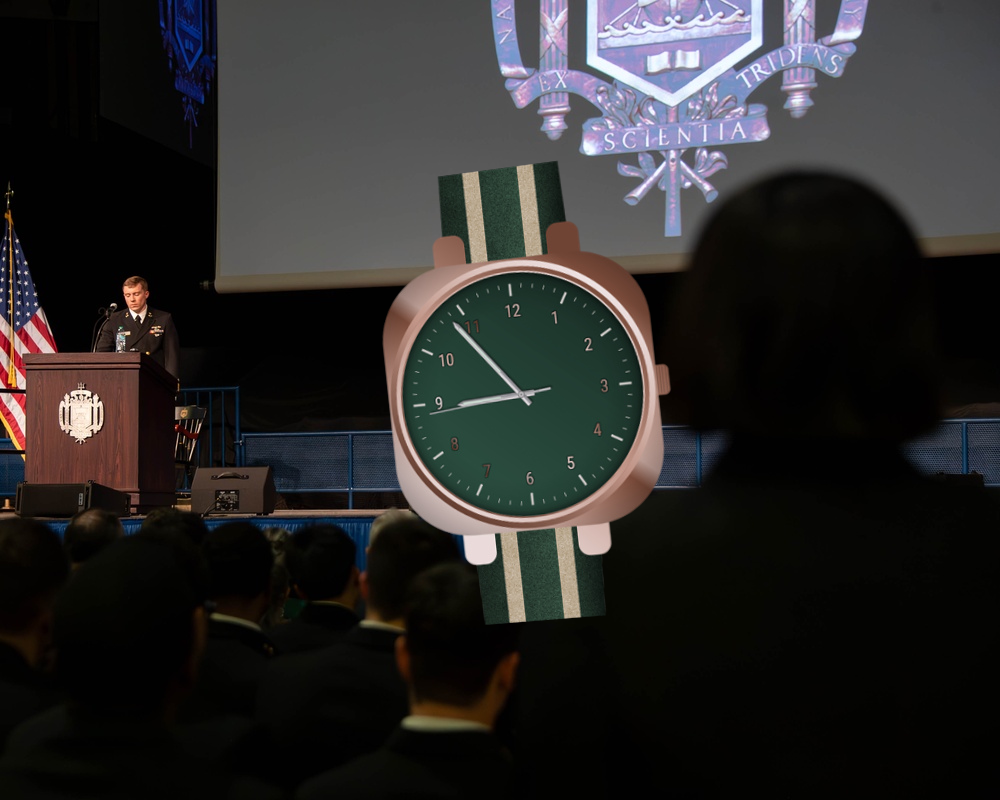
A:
8 h 53 min 44 s
